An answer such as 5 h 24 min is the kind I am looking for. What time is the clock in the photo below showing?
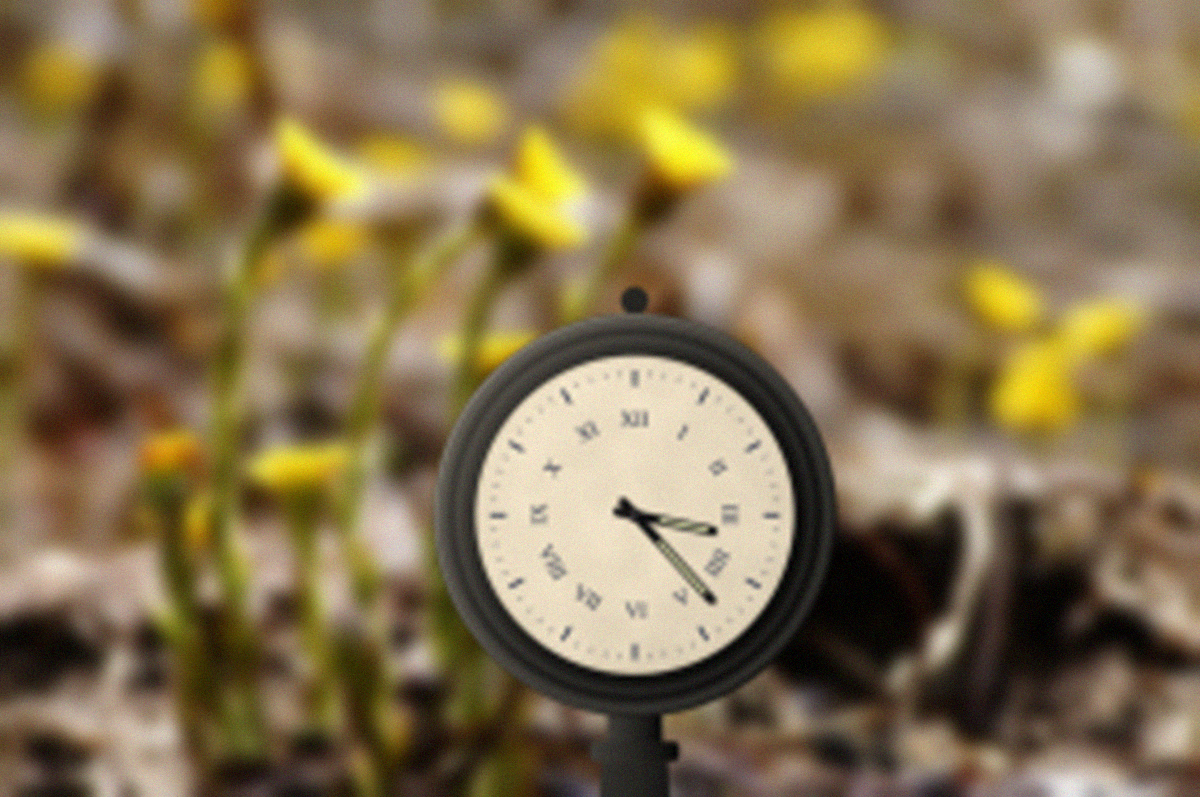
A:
3 h 23 min
